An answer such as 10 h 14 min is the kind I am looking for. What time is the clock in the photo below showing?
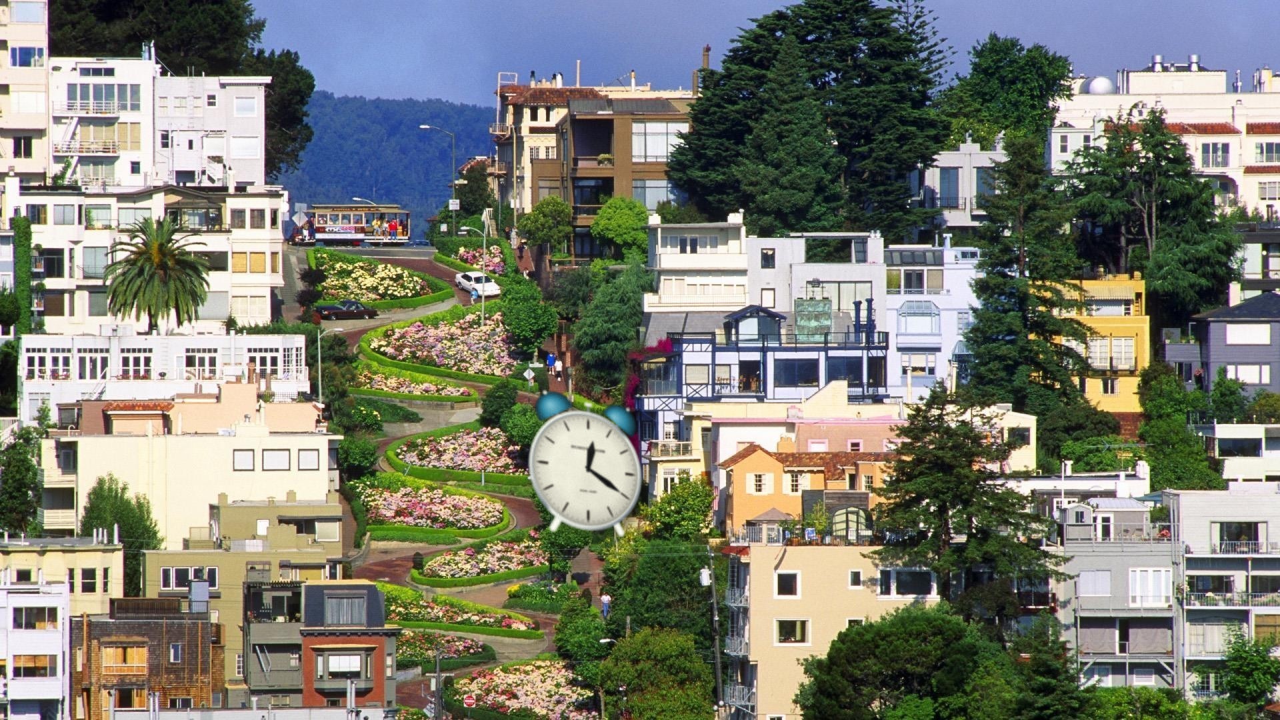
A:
12 h 20 min
